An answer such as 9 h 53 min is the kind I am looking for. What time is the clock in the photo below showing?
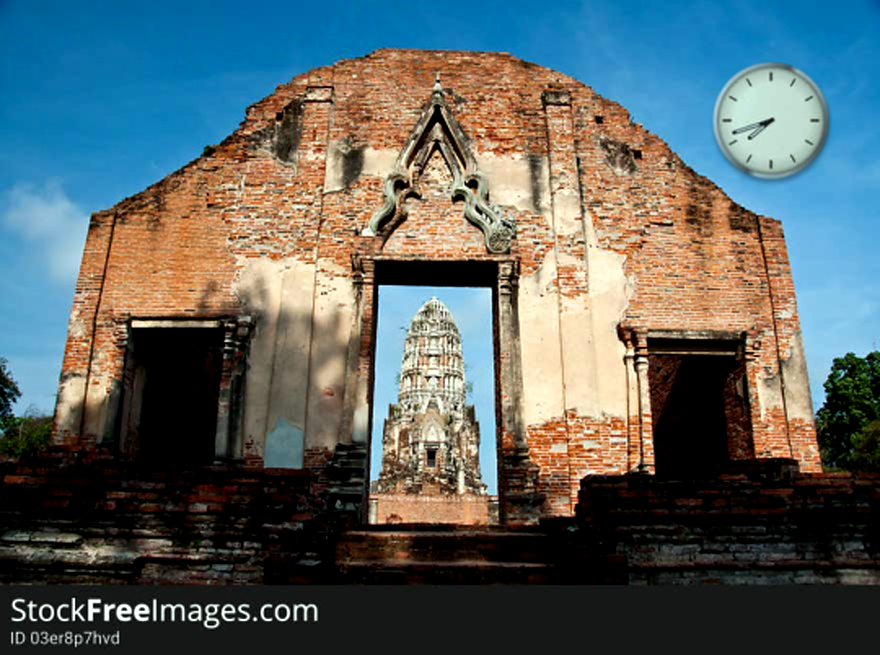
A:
7 h 42 min
